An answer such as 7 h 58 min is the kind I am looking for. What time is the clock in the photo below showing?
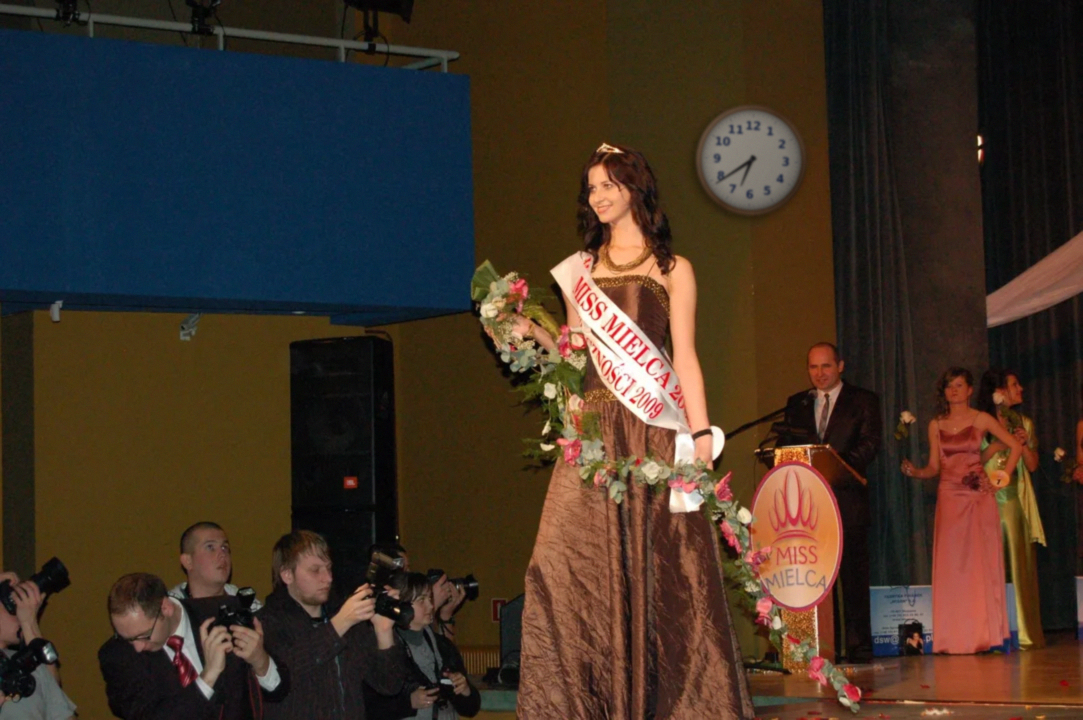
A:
6 h 39 min
